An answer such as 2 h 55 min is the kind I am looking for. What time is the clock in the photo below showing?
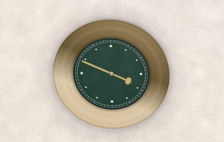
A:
3 h 49 min
